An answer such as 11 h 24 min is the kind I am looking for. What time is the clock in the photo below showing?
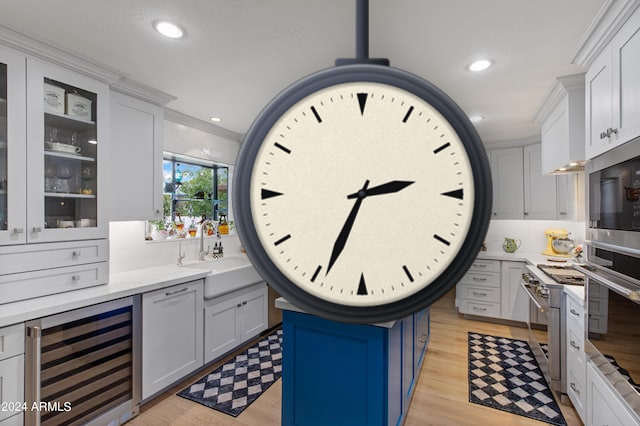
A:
2 h 34 min
